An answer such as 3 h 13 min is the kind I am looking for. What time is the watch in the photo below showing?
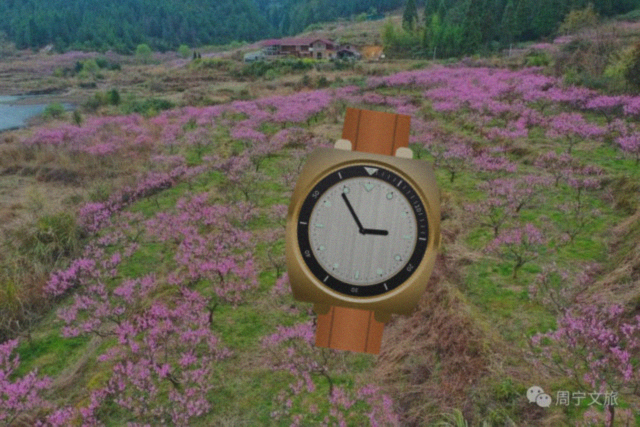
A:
2 h 54 min
